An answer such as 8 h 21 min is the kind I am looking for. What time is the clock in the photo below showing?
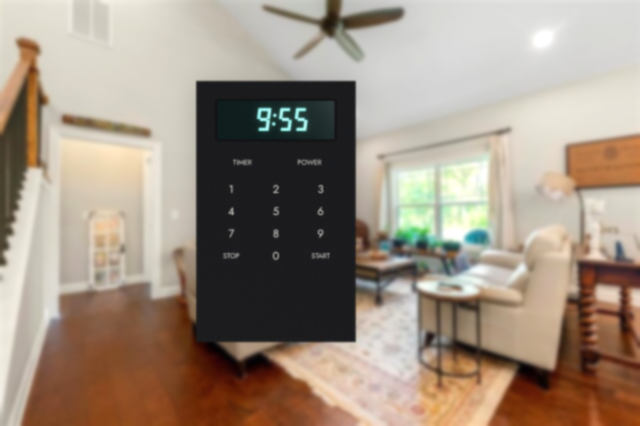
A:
9 h 55 min
